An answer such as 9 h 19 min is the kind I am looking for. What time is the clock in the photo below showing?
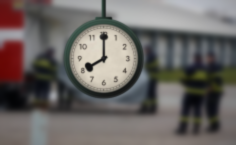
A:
8 h 00 min
